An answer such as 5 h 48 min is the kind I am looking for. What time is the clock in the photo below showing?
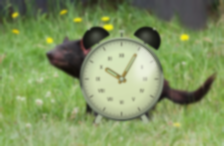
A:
10 h 05 min
